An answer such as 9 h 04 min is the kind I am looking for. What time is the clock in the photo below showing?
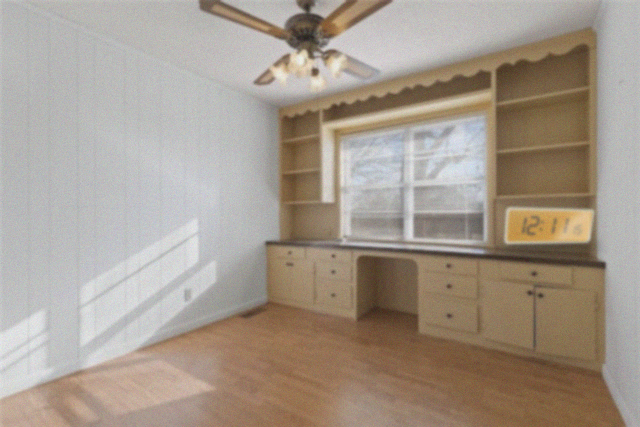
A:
12 h 11 min
